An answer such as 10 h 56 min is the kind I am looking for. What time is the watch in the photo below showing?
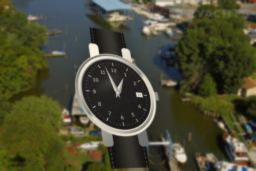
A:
12 h 57 min
